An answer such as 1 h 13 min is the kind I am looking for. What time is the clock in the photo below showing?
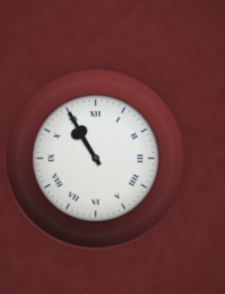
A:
10 h 55 min
